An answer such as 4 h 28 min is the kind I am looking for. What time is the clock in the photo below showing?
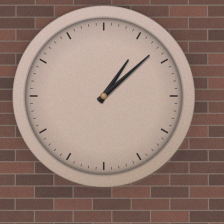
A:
1 h 08 min
